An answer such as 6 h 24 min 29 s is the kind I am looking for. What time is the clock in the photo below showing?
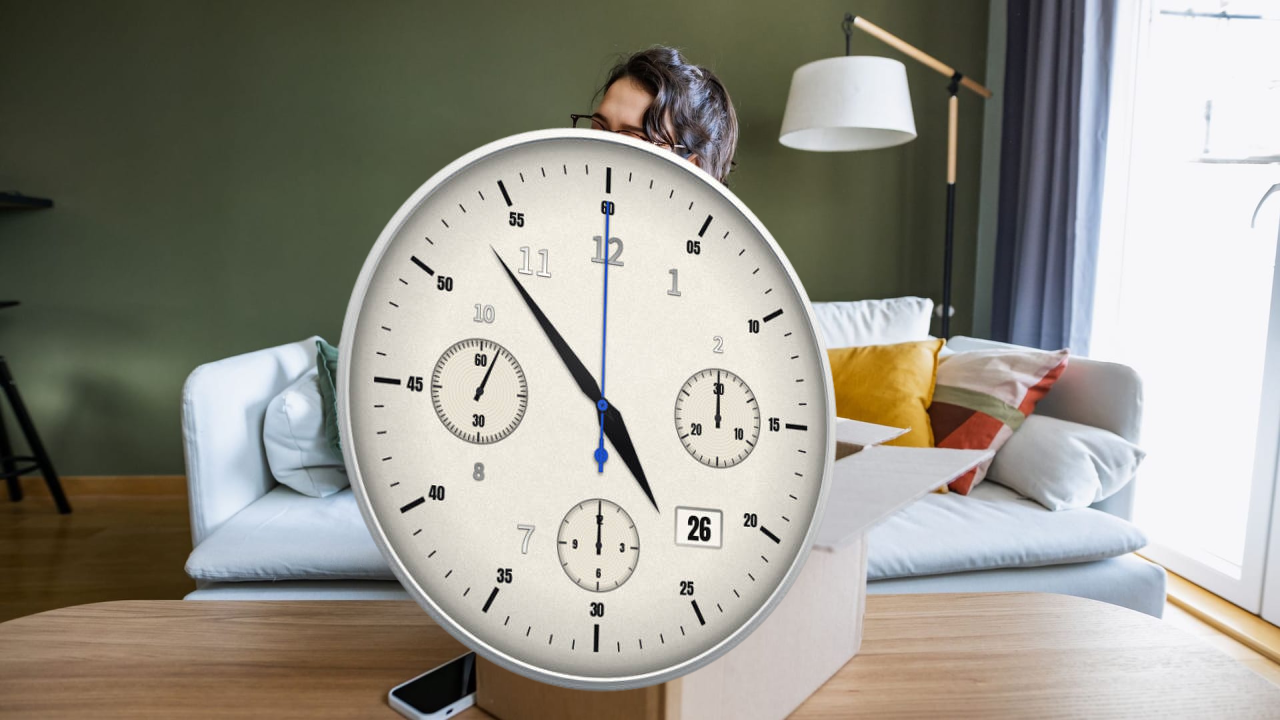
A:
4 h 53 min 04 s
